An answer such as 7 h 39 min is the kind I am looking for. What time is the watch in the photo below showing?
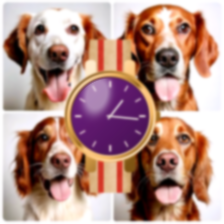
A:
1 h 16 min
